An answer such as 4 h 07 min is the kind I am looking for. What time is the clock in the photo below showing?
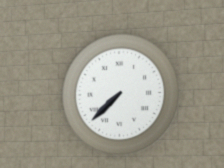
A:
7 h 38 min
